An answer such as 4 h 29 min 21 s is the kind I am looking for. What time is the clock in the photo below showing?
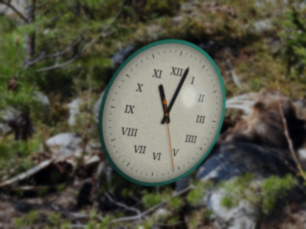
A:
11 h 02 min 26 s
